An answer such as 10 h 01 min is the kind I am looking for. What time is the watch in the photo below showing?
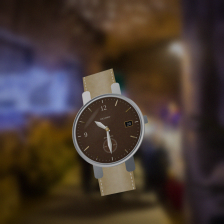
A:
10 h 30 min
